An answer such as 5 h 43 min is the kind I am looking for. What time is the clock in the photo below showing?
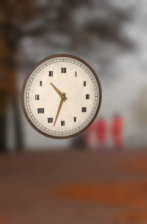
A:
10 h 33 min
